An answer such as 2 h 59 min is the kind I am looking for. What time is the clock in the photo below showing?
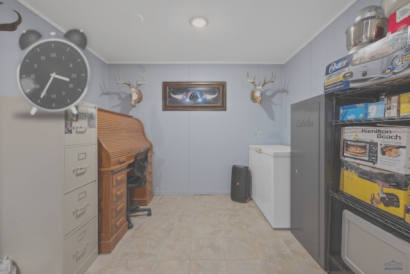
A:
3 h 35 min
